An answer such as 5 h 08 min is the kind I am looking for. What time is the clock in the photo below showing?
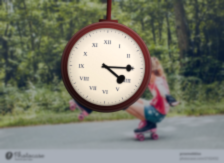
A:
4 h 15 min
